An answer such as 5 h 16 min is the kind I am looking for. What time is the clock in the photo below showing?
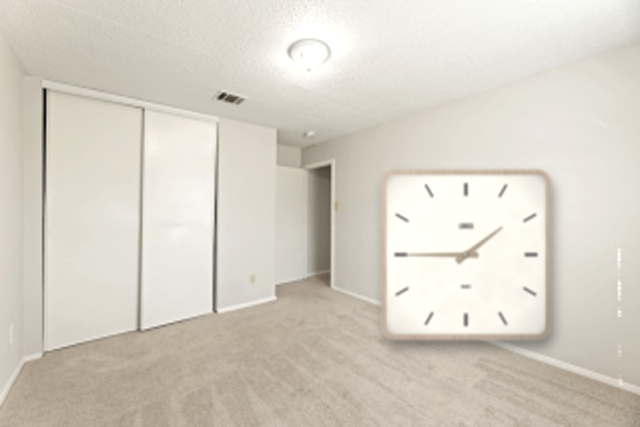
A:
1 h 45 min
